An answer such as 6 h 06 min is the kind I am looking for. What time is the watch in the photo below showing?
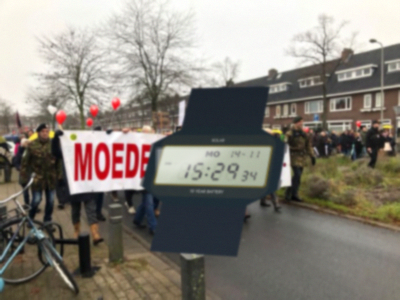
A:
15 h 29 min
